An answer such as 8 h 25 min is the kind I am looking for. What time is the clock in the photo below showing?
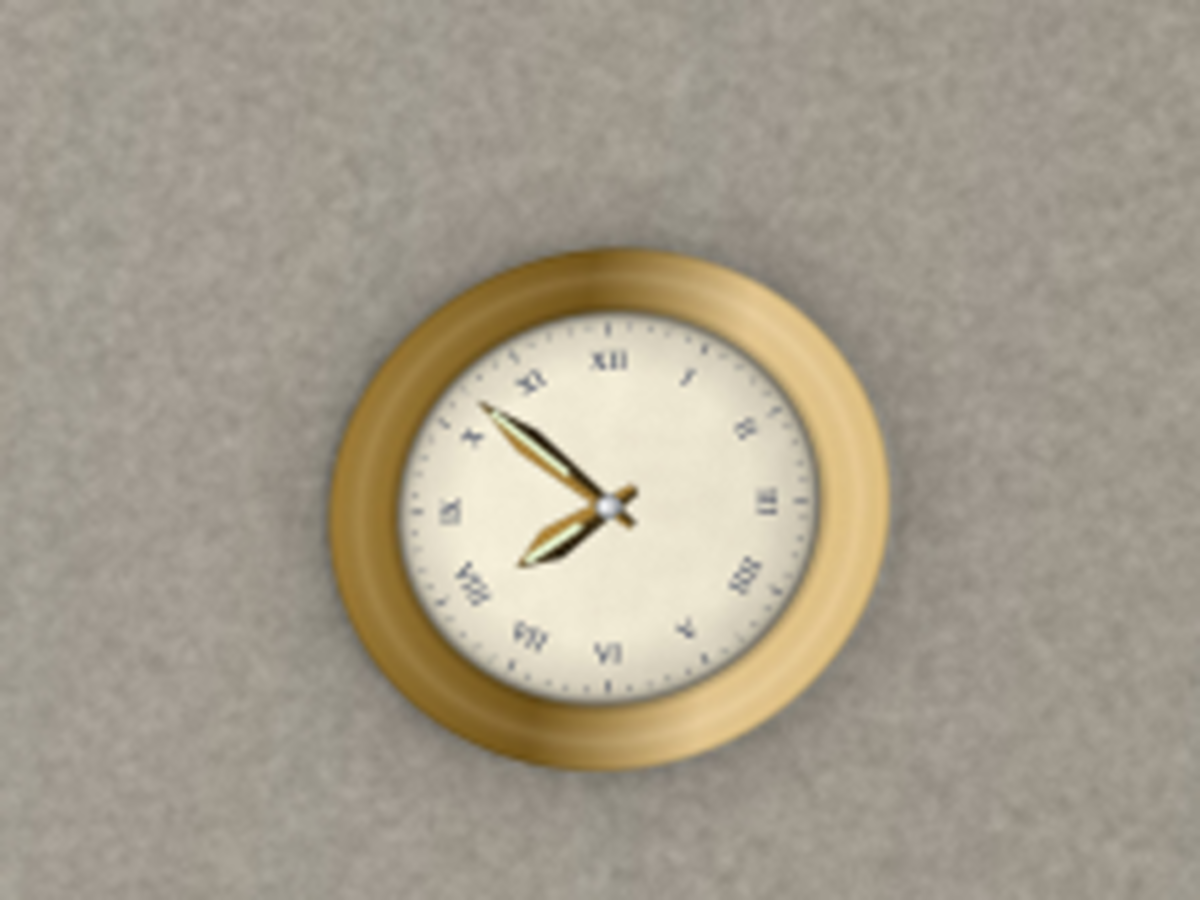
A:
7 h 52 min
